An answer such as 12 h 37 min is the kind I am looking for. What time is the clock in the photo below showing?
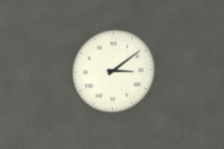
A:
3 h 09 min
